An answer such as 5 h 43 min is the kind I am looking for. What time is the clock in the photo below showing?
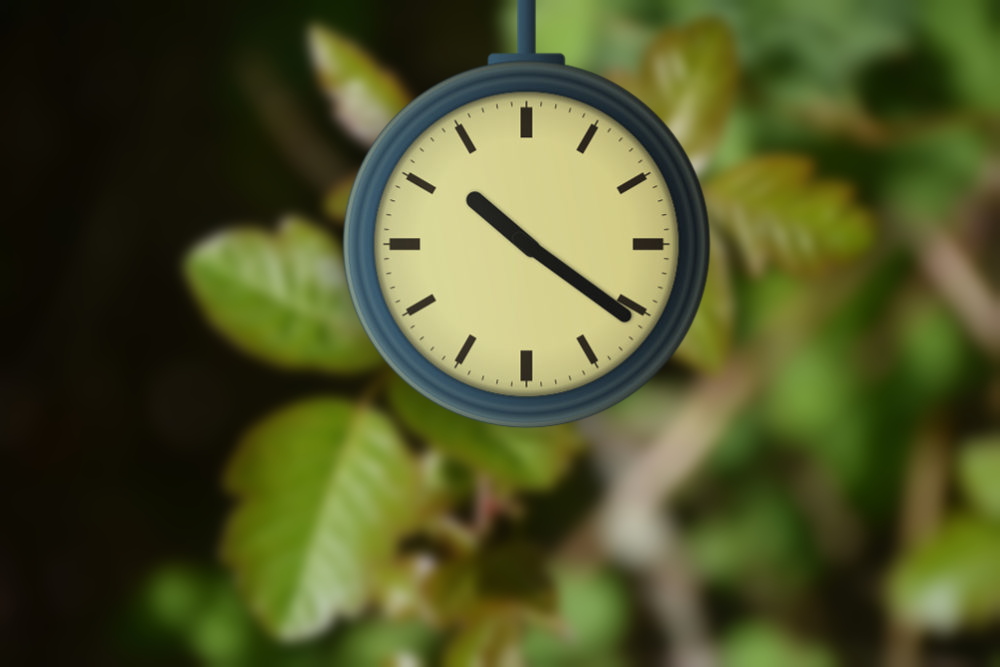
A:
10 h 21 min
